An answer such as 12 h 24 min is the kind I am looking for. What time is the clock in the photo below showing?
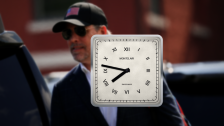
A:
7 h 47 min
